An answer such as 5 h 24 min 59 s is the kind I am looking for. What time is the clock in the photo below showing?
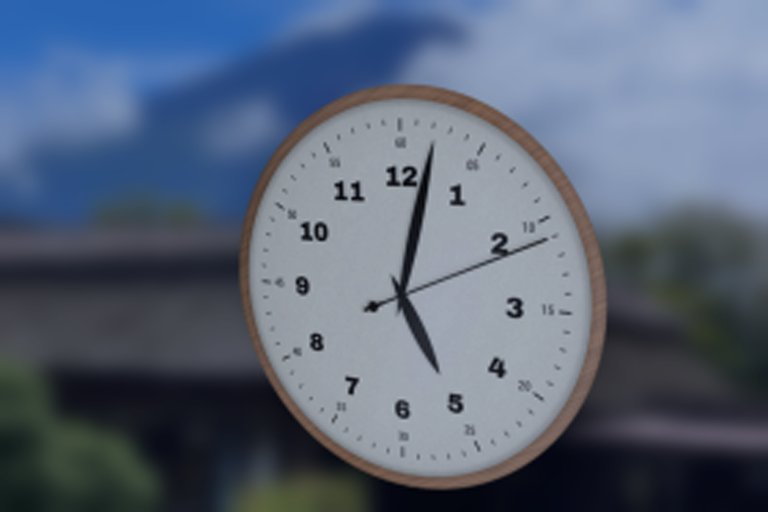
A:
5 h 02 min 11 s
